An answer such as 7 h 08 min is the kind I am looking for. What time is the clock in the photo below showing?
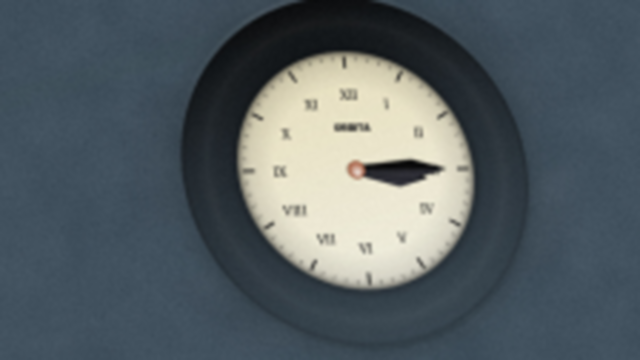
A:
3 h 15 min
